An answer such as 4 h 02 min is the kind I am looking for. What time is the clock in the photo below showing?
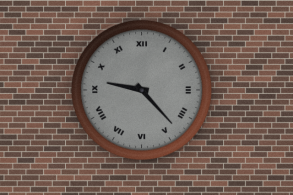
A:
9 h 23 min
